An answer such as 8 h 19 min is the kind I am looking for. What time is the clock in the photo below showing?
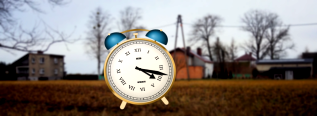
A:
4 h 18 min
